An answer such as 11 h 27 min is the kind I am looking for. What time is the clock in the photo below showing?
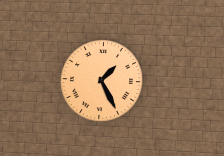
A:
1 h 25 min
